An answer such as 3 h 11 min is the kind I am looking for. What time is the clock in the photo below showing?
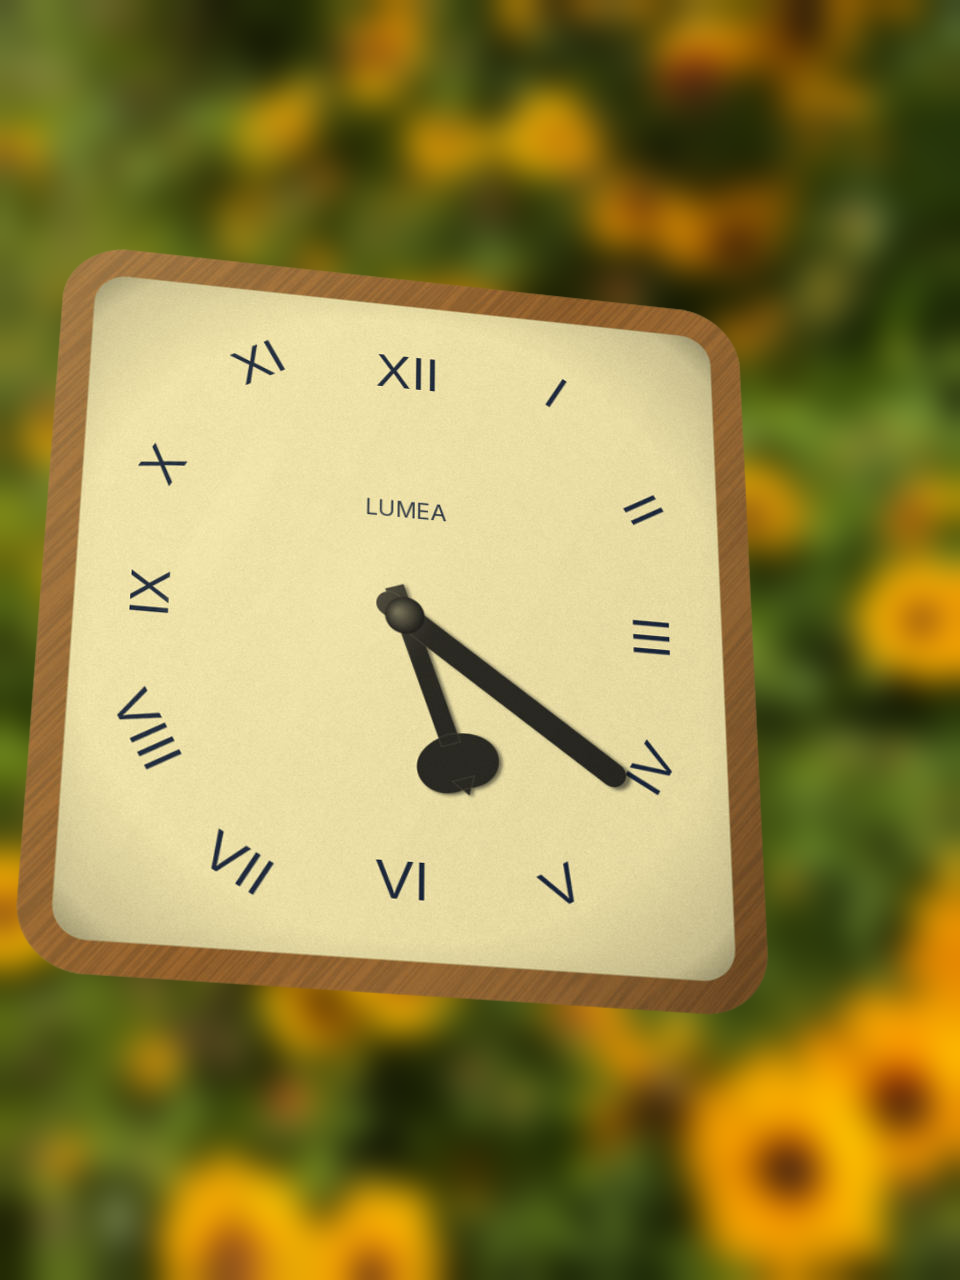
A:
5 h 21 min
